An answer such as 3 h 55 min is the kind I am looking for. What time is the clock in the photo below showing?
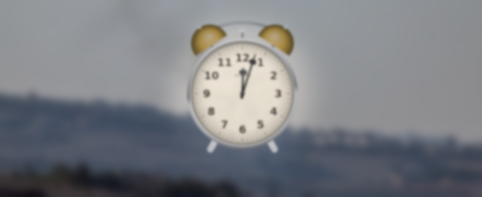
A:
12 h 03 min
